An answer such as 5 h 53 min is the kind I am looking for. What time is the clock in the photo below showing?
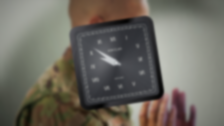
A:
9 h 52 min
